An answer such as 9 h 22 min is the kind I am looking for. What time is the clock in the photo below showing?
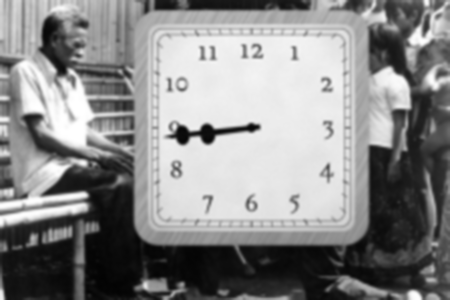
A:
8 h 44 min
